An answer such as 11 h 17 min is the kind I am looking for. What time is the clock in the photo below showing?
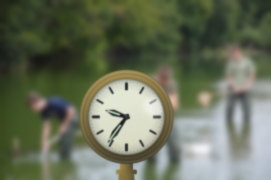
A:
9 h 36 min
